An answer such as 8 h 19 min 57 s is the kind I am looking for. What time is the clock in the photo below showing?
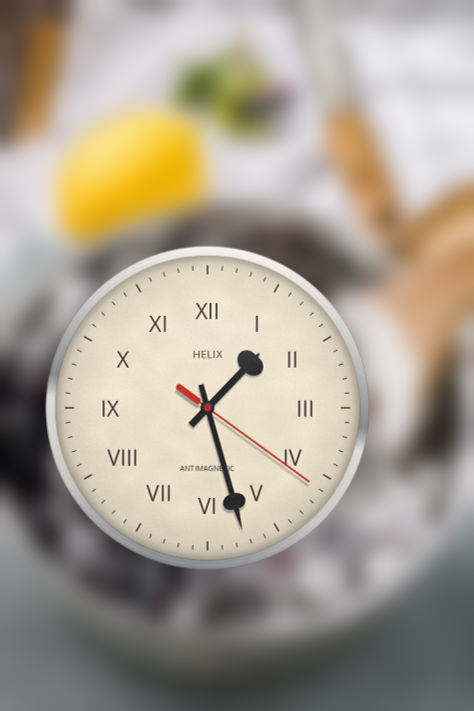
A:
1 h 27 min 21 s
